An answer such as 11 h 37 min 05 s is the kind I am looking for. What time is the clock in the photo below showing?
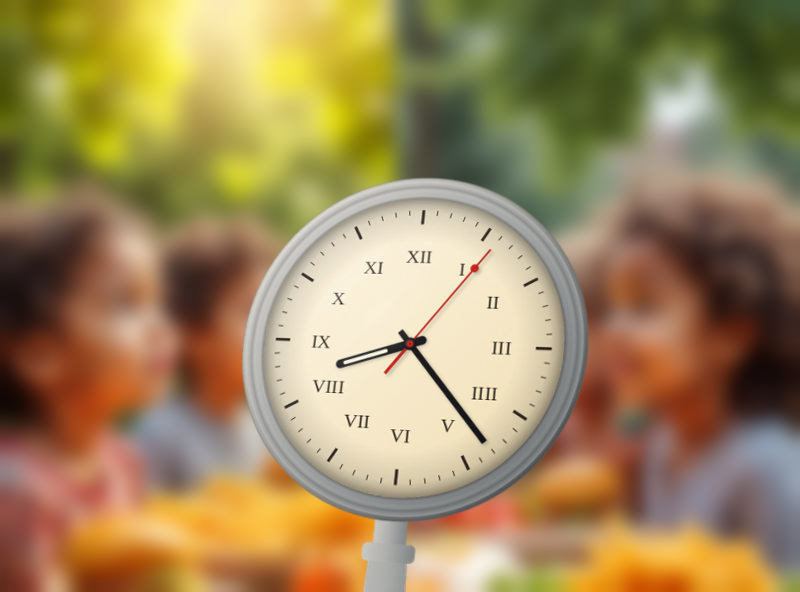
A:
8 h 23 min 06 s
